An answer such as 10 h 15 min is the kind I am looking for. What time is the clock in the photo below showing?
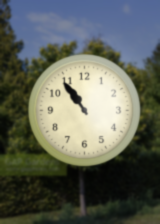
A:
10 h 54 min
